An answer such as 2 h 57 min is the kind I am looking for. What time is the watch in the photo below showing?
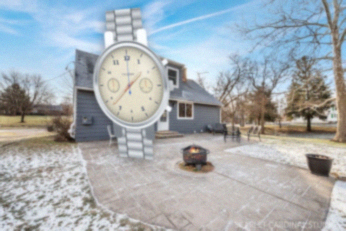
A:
1 h 38 min
